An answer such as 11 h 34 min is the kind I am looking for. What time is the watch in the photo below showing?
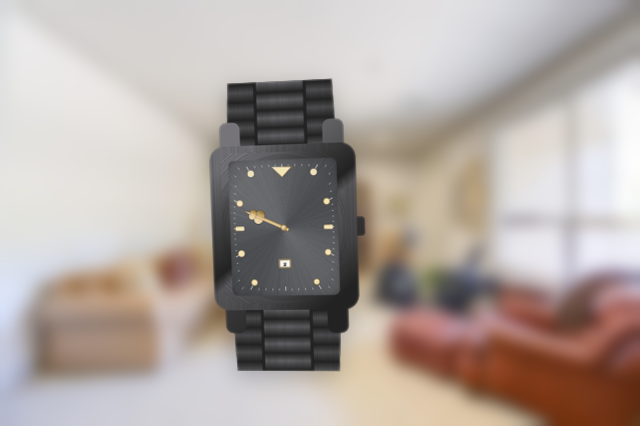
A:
9 h 49 min
